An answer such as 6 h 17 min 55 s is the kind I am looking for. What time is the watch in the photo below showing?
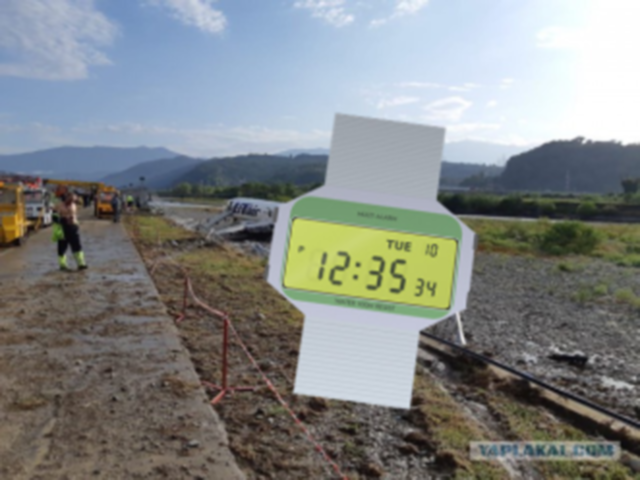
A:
12 h 35 min 34 s
